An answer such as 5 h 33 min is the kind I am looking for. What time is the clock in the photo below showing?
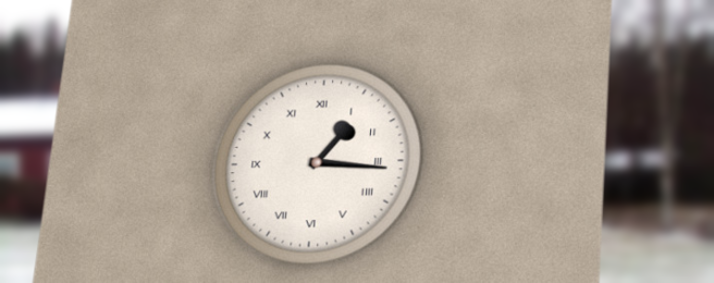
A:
1 h 16 min
